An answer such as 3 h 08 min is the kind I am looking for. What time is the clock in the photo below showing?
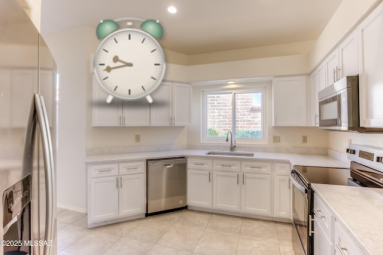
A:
9 h 43 min
